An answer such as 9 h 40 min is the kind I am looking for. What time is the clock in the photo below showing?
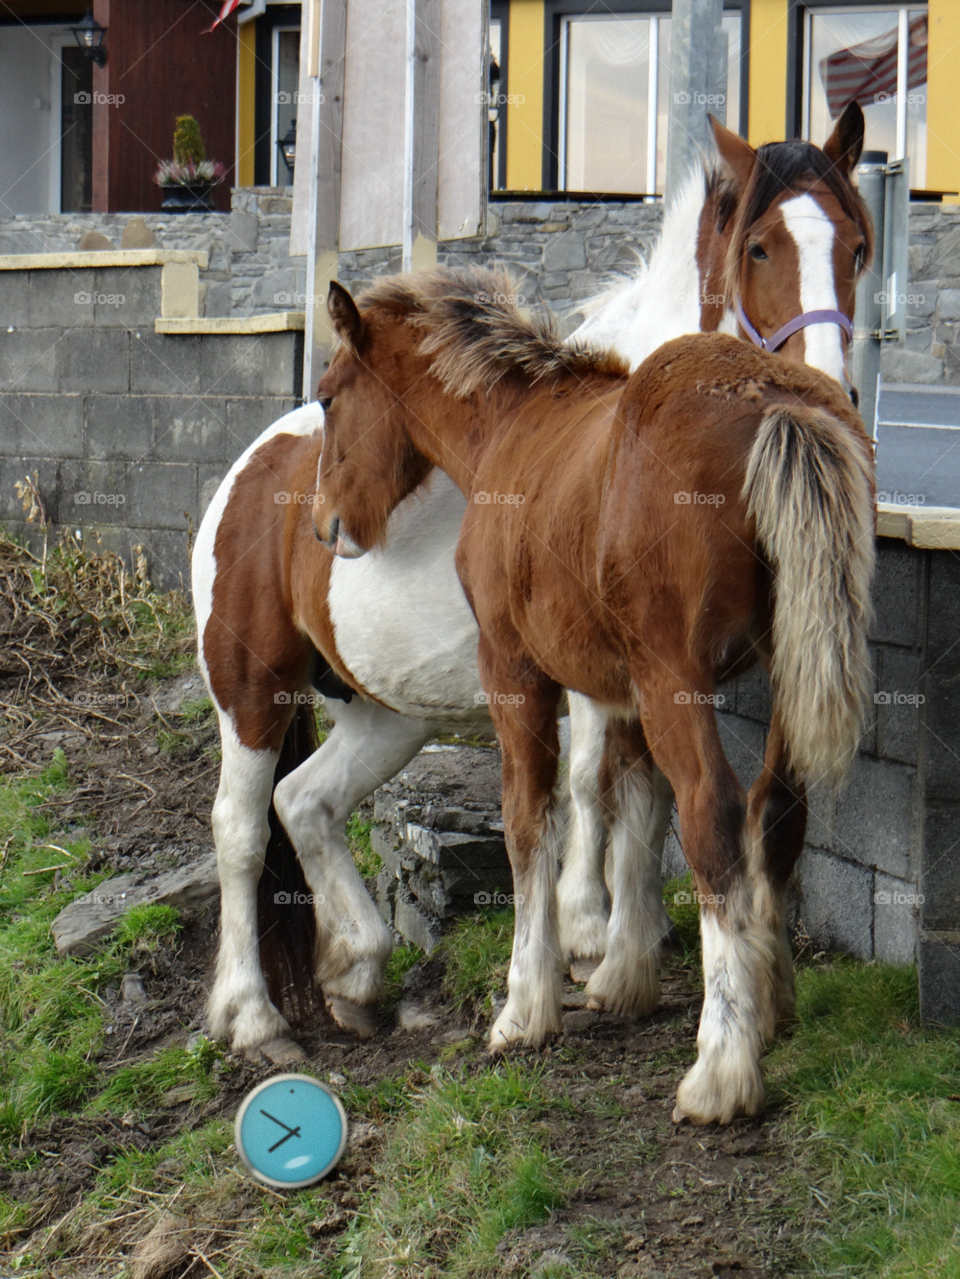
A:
7 h 51 min
